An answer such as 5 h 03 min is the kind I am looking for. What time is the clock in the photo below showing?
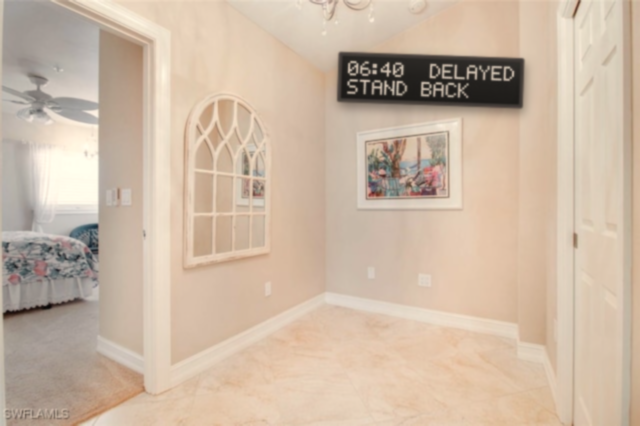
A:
6 h 40 min
